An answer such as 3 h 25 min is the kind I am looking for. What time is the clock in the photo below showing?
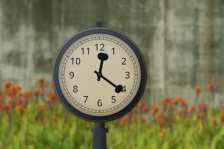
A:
12 h 21 min
